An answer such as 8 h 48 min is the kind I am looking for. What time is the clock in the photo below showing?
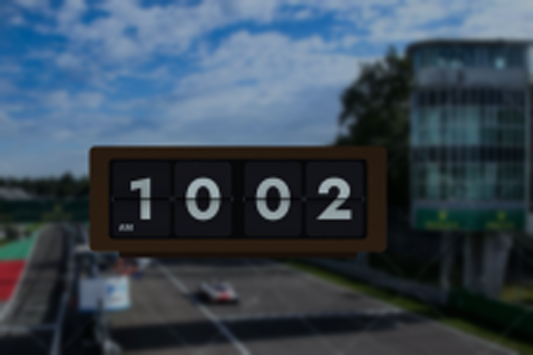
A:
10 h 02 min
